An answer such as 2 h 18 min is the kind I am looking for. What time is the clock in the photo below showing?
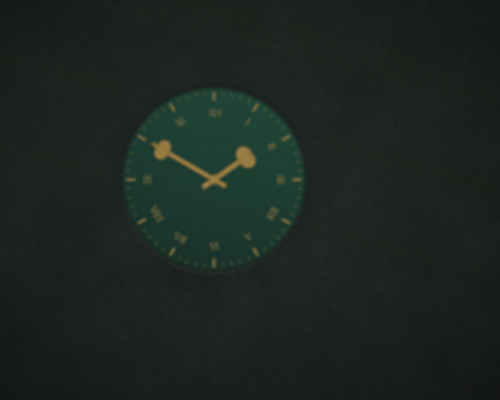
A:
1 h 50 min
